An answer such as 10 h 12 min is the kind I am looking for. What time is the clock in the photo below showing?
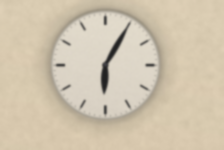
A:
6 h 05 min
